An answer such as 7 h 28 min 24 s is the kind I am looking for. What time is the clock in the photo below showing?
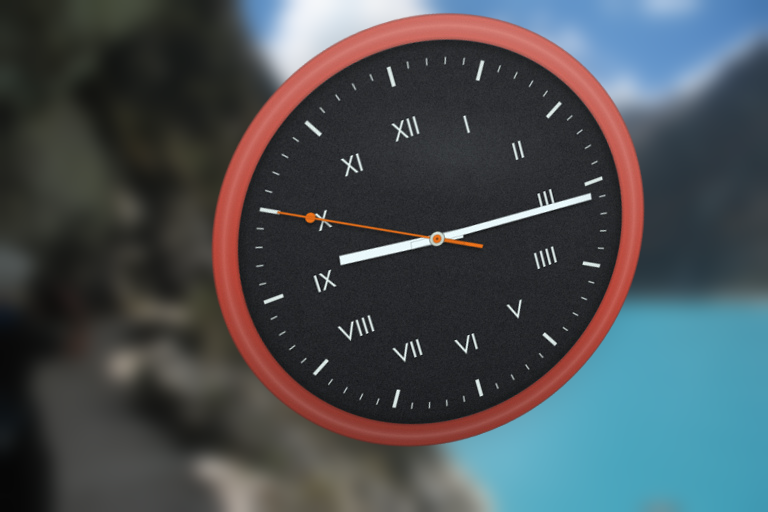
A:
9 h 15 min 50 s
